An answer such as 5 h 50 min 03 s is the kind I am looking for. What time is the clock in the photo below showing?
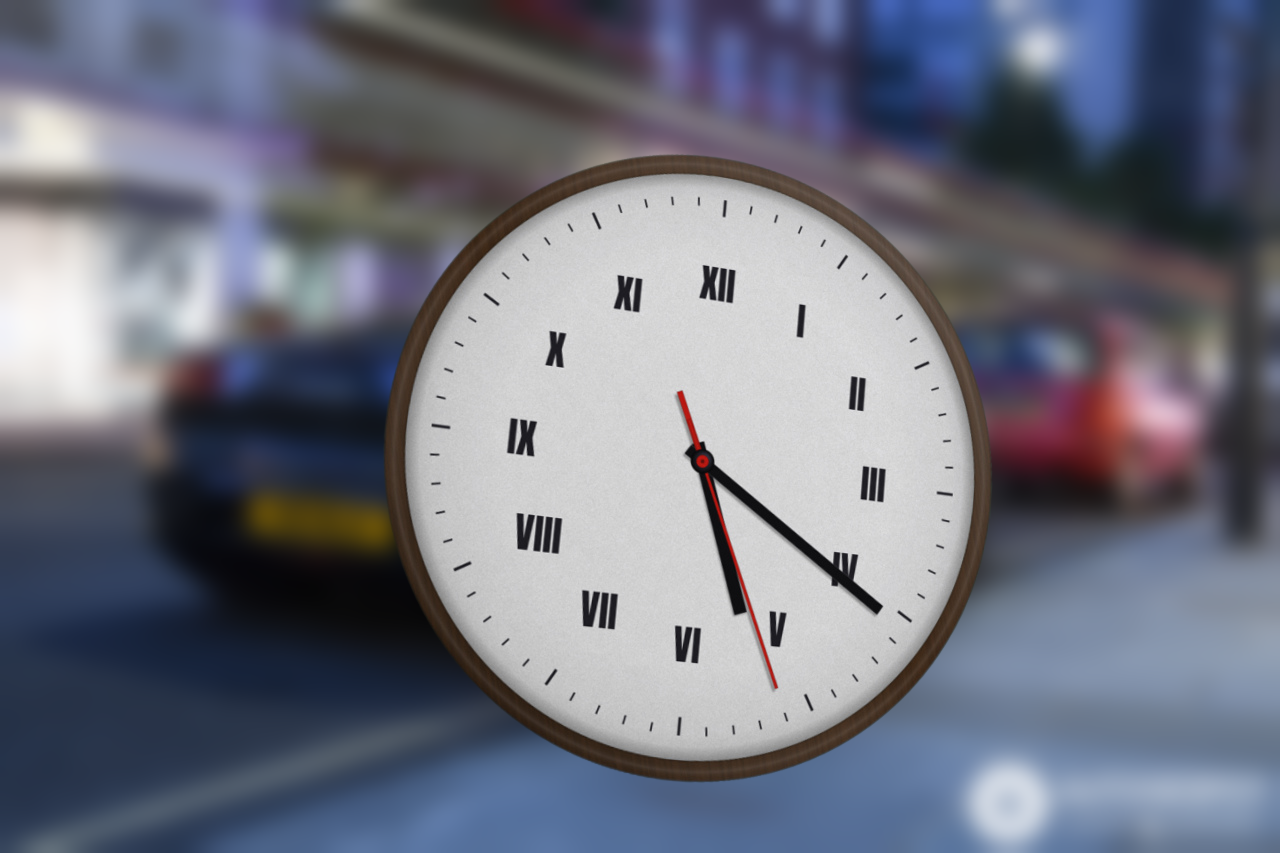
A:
5 h 20 min 26 s
